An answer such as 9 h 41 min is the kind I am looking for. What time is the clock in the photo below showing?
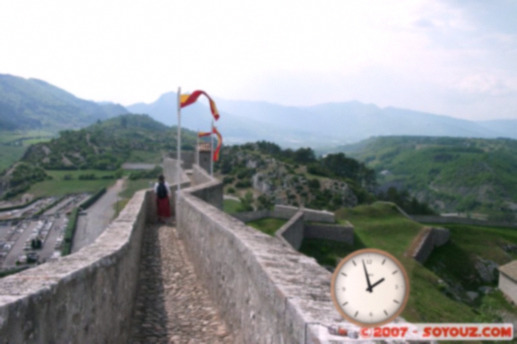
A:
1 h 58 min
